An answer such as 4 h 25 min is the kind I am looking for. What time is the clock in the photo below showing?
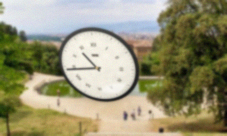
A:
10 h 44 min
